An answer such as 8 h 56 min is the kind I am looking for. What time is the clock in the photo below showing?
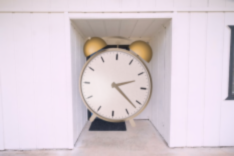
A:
2 h 22 min
